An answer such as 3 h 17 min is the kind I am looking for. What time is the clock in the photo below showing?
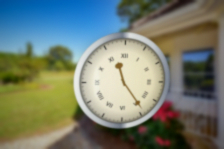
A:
11 h 24 min
